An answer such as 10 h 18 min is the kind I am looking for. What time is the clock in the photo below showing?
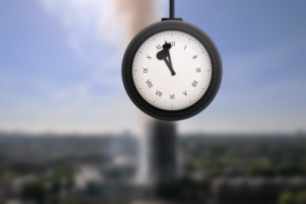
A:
10 h 58 min
